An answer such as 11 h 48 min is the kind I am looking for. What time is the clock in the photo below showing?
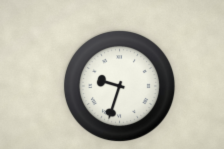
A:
9 h 33 min
